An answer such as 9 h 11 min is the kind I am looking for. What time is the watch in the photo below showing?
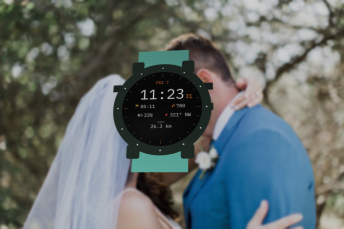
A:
11 h 23 min
